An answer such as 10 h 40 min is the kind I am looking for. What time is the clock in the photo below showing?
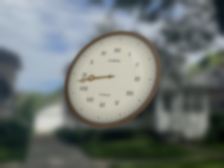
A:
8 h 43 min
